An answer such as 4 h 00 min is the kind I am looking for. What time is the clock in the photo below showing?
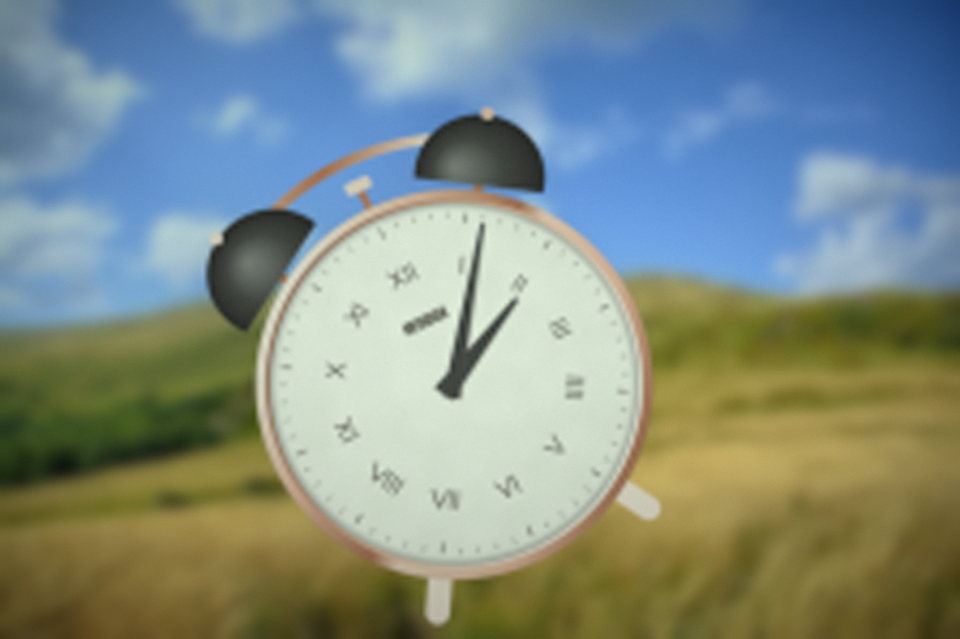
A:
2 h 06 min
